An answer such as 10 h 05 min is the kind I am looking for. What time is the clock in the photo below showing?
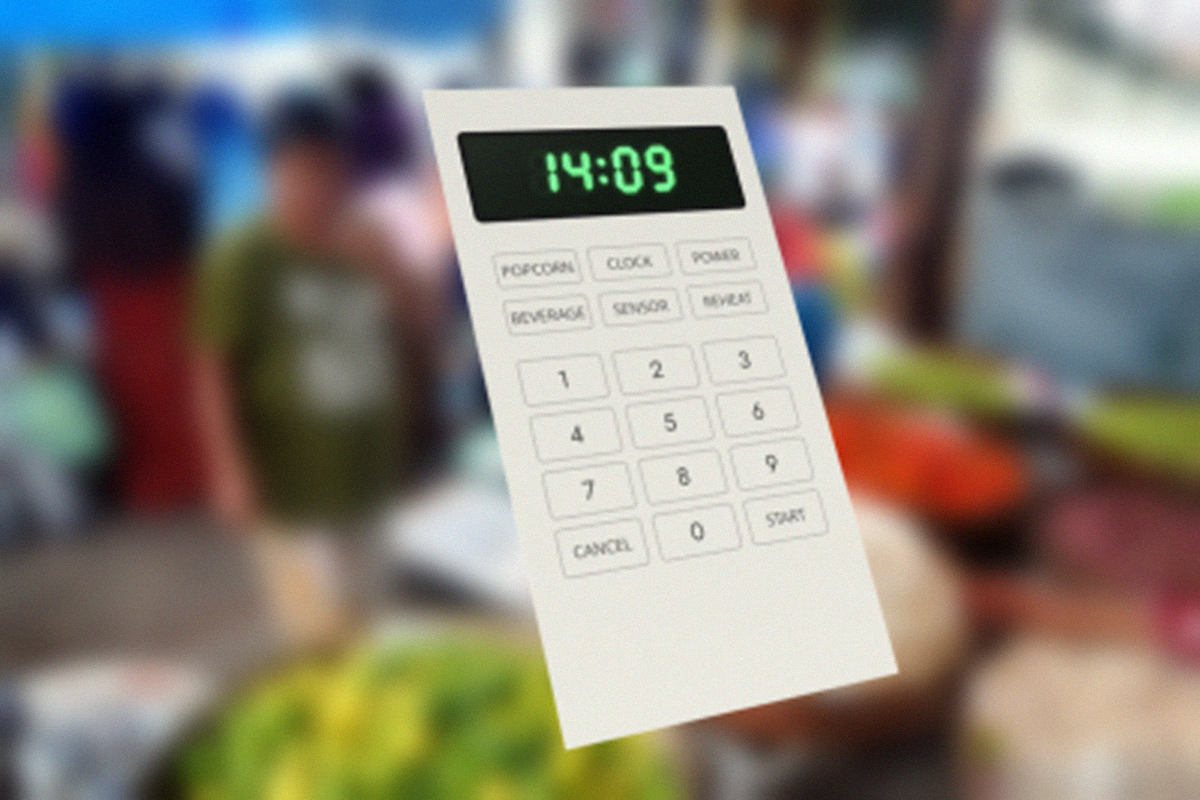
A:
14 h 09 min
